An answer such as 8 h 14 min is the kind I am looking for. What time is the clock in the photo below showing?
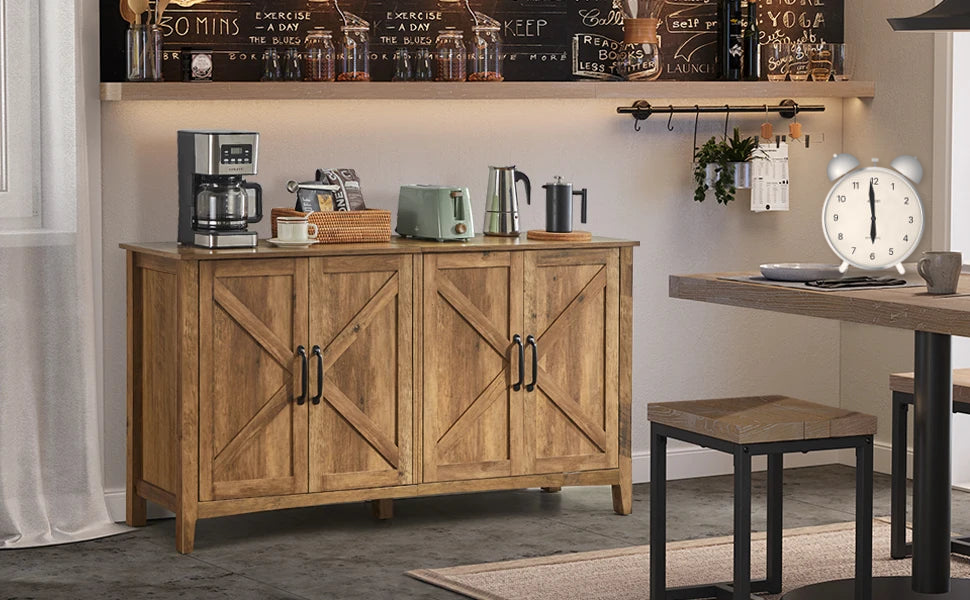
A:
5 h 59 min
